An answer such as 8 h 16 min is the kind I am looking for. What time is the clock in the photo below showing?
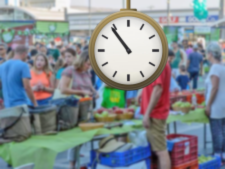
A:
10 h 54 min
